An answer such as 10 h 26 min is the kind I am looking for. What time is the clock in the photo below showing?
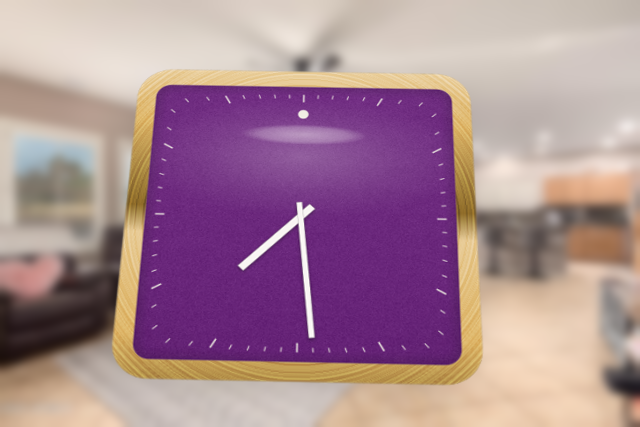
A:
7 h 29 min
